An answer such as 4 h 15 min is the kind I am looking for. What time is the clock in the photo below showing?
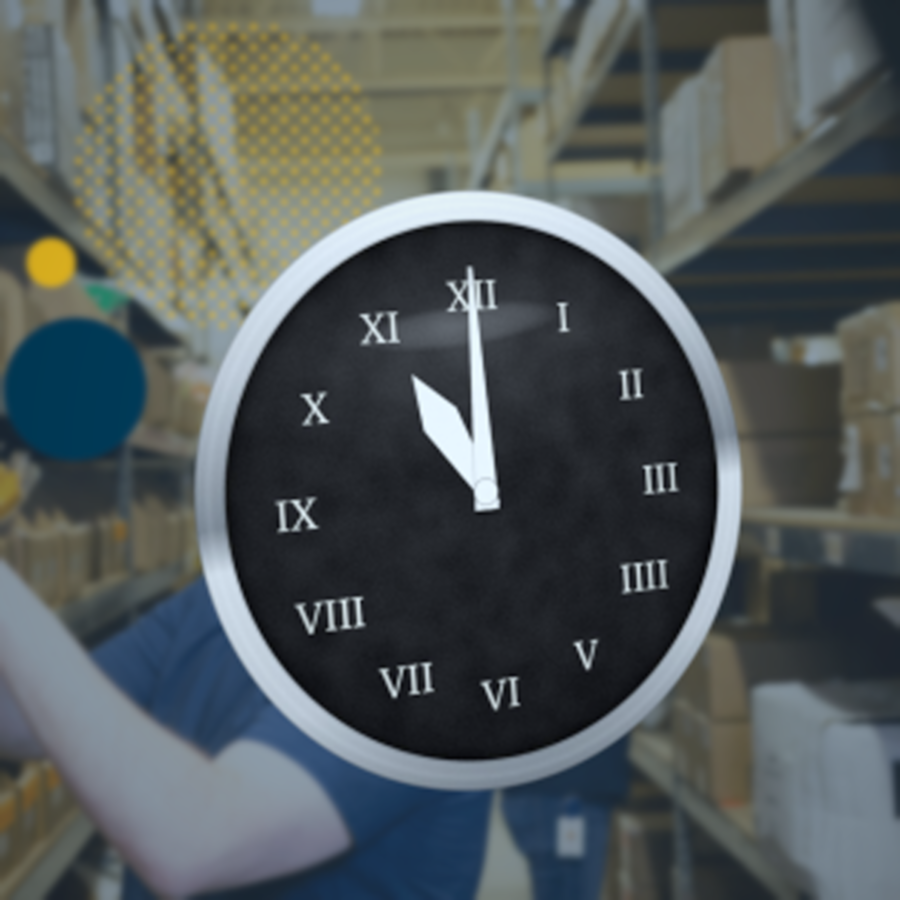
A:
11 h 00 min
